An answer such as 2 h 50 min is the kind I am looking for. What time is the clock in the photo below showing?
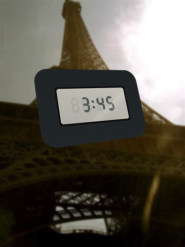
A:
3 h 45 min
